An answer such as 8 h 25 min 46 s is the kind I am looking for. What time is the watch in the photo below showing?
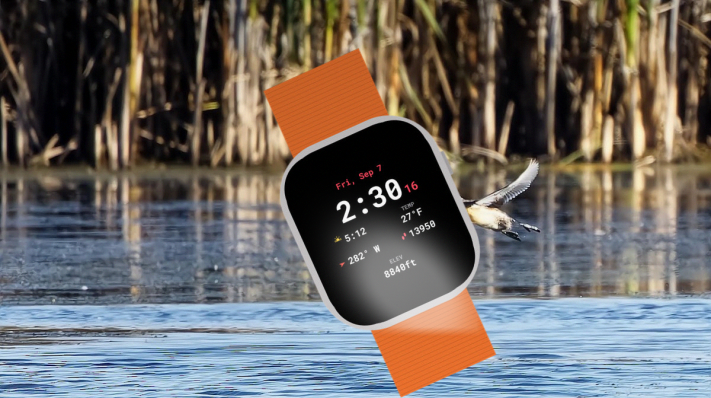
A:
2 h 30 min 16 s
